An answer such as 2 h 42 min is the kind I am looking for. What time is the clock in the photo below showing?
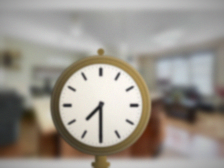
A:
7 h 30 min
